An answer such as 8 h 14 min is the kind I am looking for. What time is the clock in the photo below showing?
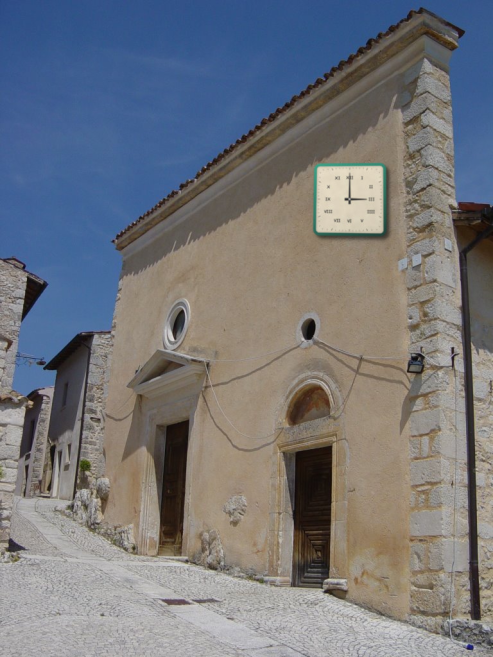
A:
3 h 00 min
